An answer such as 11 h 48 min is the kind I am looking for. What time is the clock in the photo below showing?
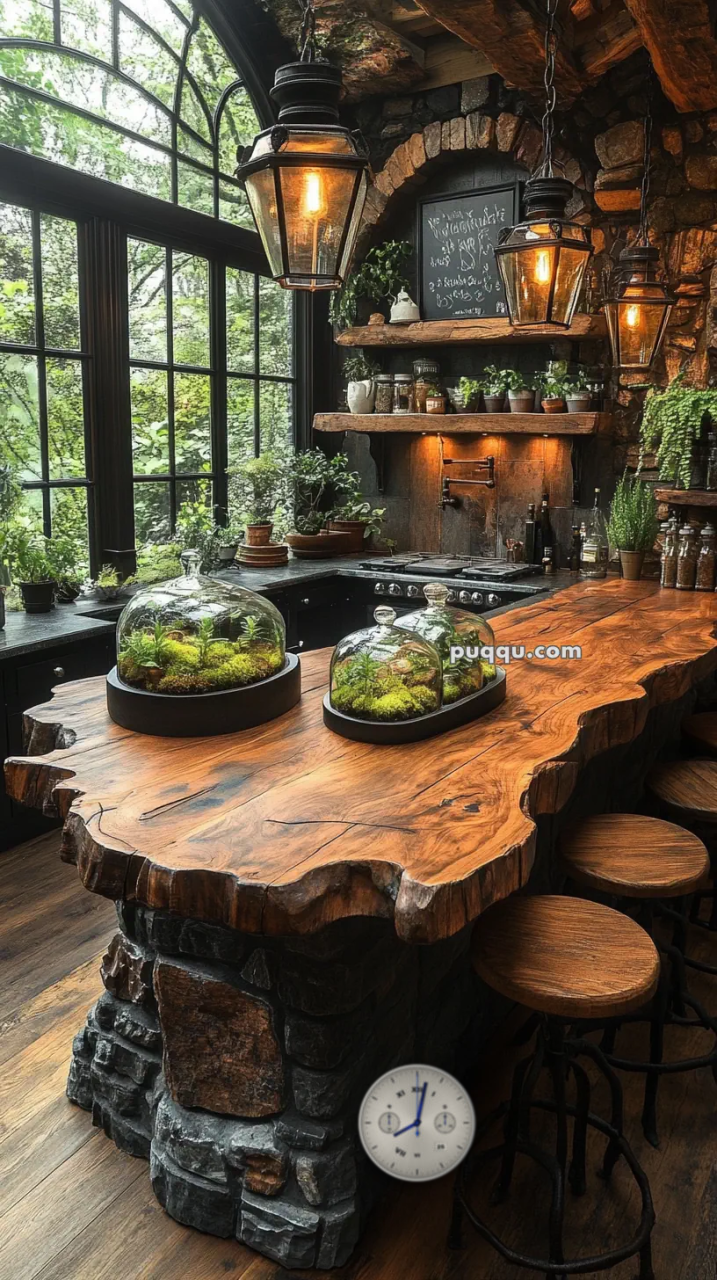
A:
8 h 02 min
